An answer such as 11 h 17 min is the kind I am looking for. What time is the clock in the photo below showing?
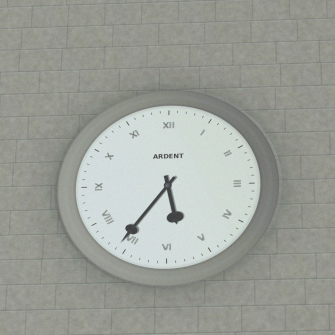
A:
5 h 36 min
